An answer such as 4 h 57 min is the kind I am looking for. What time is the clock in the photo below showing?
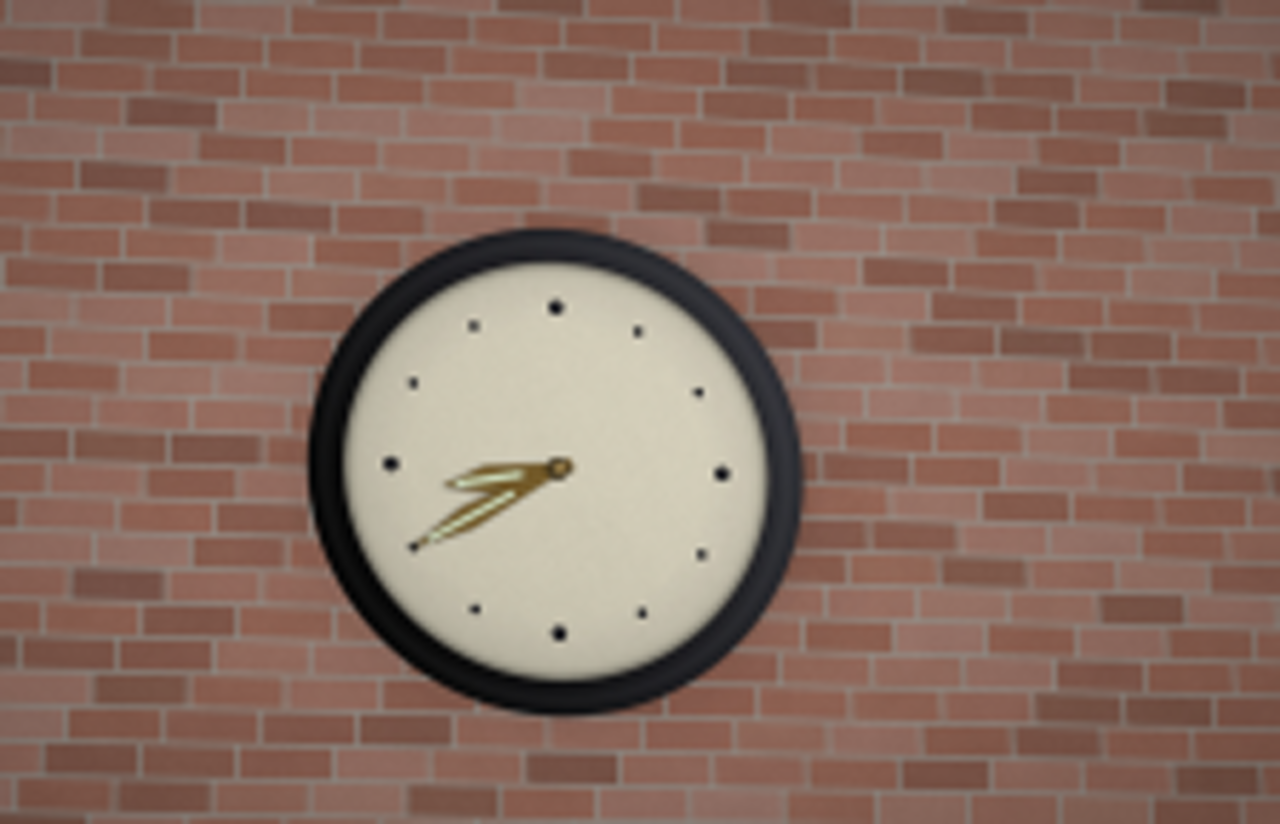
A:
8 h 40 min
